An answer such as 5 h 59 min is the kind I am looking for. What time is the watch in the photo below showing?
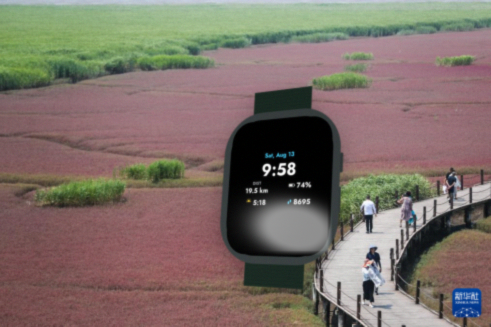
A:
9 h 58 min
